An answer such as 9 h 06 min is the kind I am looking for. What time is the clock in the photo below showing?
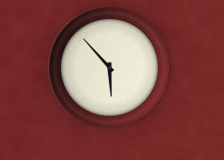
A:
5 h 53 min
